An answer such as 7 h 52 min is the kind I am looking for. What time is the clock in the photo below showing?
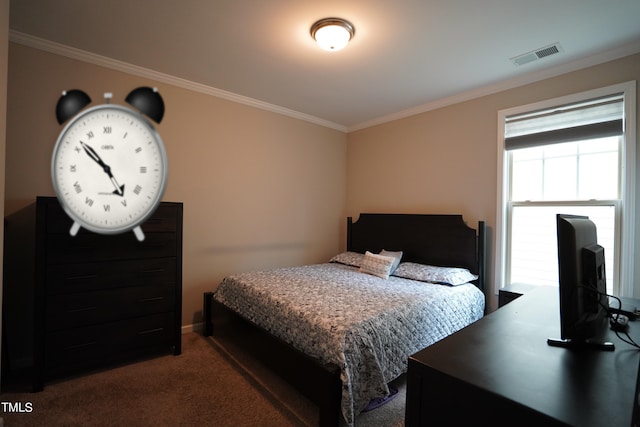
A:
4 h 52 min
